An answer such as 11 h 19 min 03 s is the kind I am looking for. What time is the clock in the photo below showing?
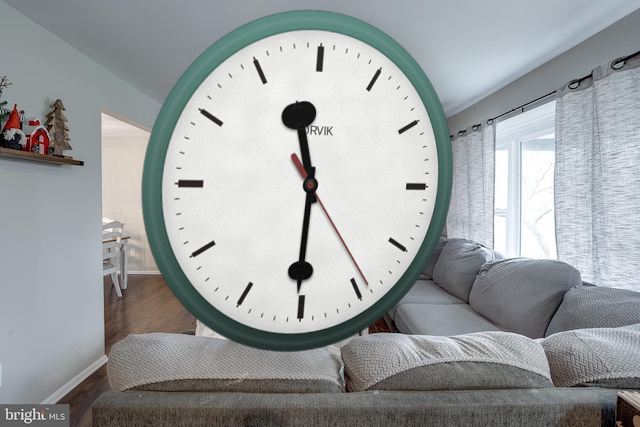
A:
11 h 30 min 24 s
